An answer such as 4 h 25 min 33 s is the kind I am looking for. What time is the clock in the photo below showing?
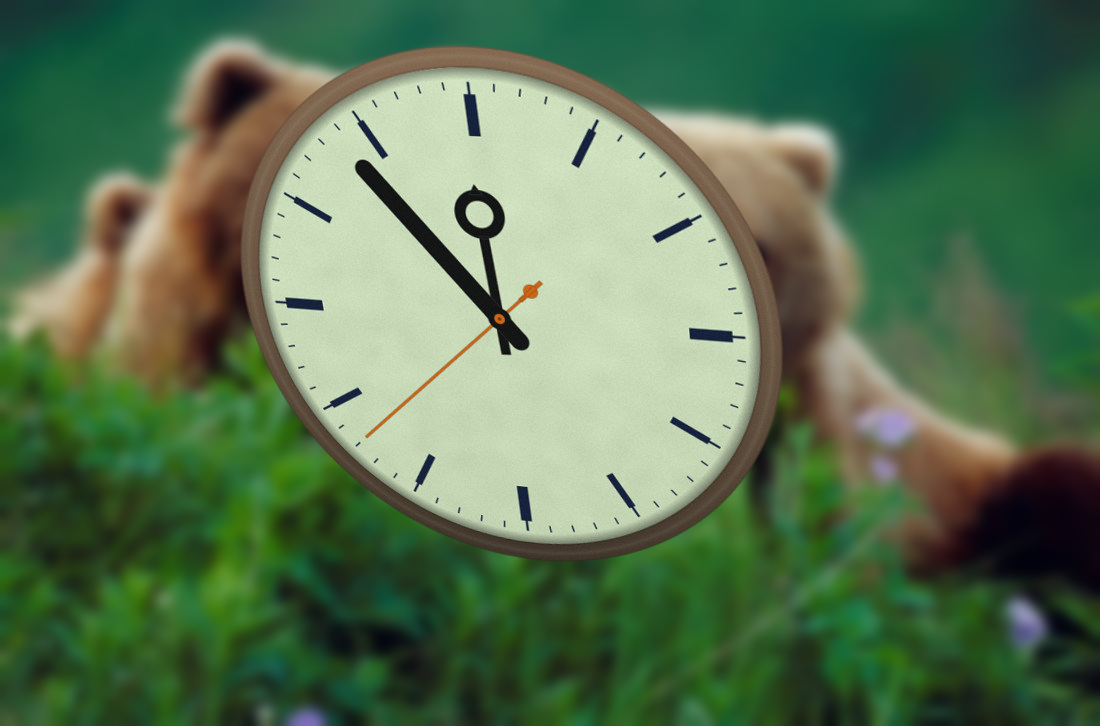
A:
11 h 53 min 38 s
